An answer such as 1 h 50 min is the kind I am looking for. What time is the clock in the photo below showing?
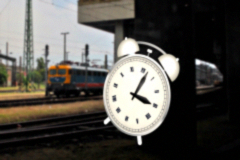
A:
3 h 02 min
